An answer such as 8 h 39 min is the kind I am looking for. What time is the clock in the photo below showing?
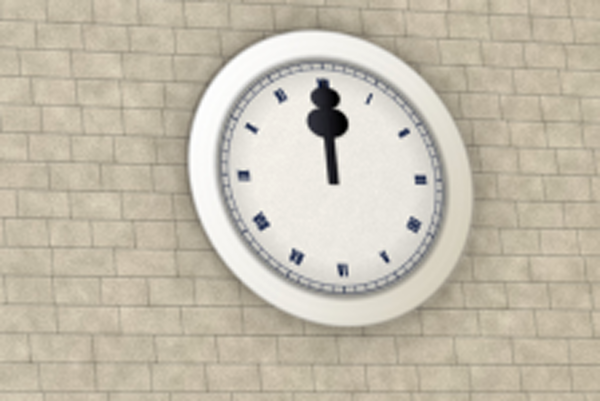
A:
12 h 00 min
